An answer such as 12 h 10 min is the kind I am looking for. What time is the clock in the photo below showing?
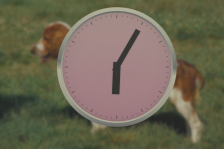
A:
6 h 05 min
